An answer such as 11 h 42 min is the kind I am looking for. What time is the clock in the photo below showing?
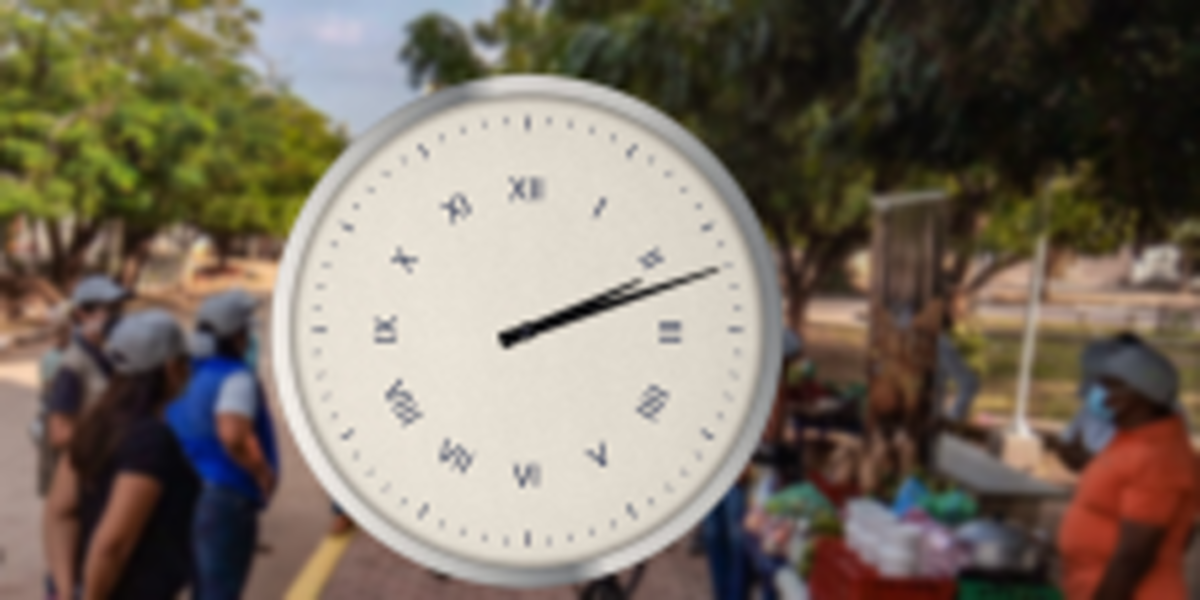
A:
2 h 12 min
